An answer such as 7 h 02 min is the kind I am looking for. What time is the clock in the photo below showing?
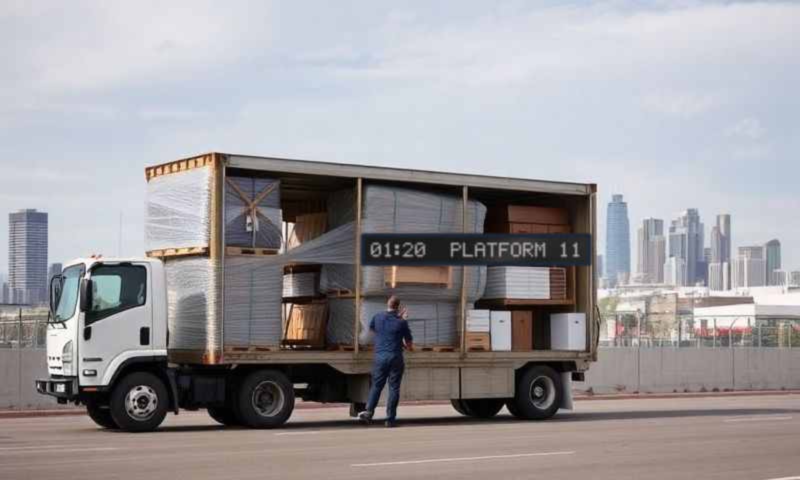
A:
1 h 20 min
